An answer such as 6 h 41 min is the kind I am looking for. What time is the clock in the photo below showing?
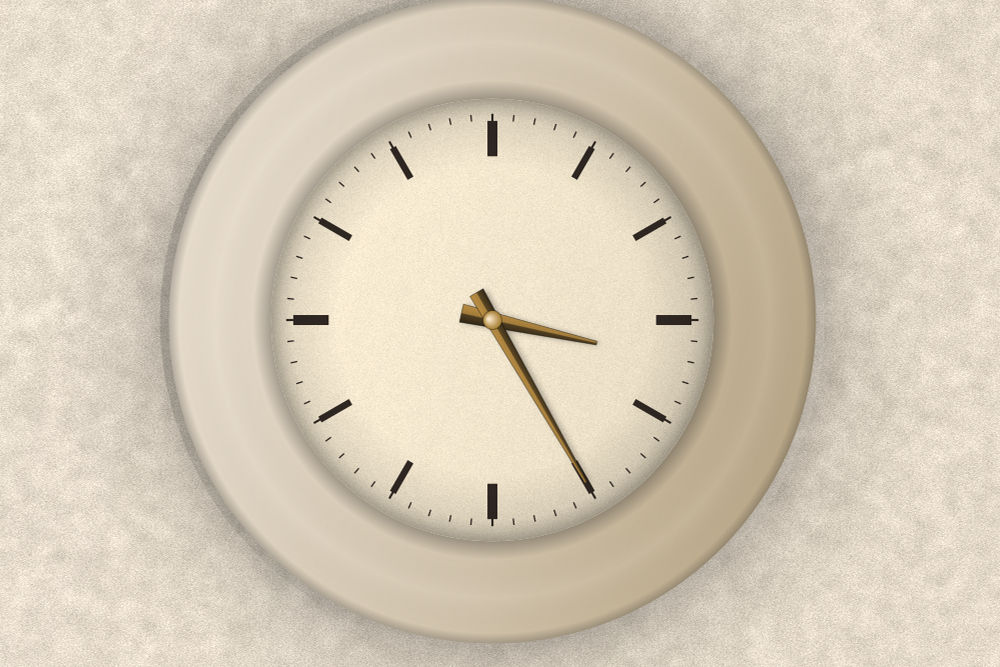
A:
3 h 25 min
